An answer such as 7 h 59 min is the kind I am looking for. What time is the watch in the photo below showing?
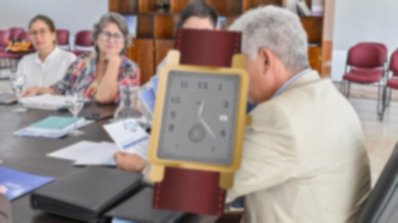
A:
12 h 23 min
